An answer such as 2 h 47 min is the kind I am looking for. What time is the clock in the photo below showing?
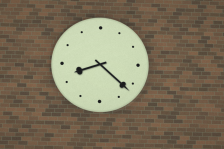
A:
8 h 22 min
